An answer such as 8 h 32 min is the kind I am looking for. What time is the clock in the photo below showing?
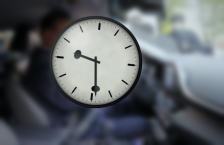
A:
9 h 29 min
